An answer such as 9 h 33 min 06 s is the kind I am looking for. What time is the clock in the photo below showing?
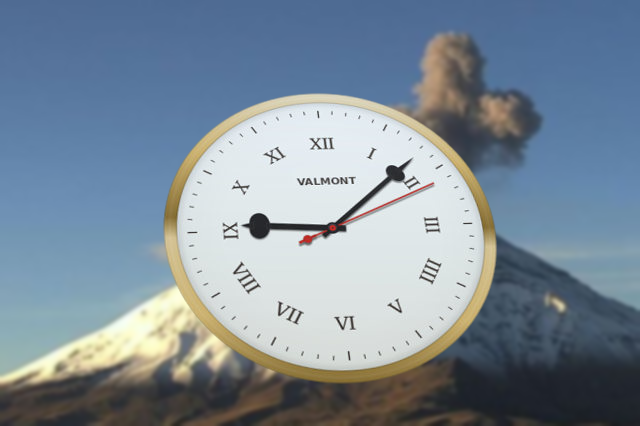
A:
9 h 08 min 11 s
